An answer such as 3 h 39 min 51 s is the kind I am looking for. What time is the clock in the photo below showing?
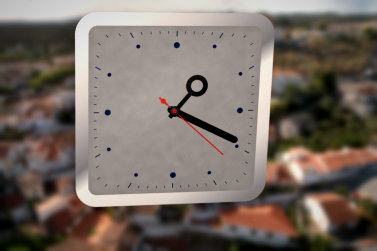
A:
1 h 19 min 22 s
